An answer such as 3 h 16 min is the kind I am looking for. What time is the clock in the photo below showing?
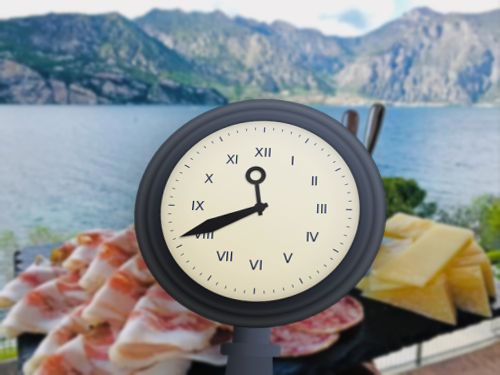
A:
11 h 41 min
